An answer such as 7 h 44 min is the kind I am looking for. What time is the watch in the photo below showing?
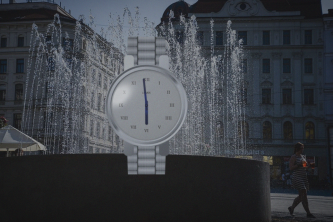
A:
5 h 59 min
